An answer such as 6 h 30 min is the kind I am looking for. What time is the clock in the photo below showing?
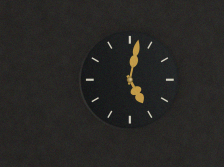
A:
5 h 02 min
